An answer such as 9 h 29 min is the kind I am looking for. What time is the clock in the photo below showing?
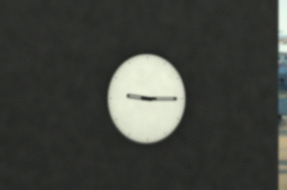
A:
9 h 15 min
